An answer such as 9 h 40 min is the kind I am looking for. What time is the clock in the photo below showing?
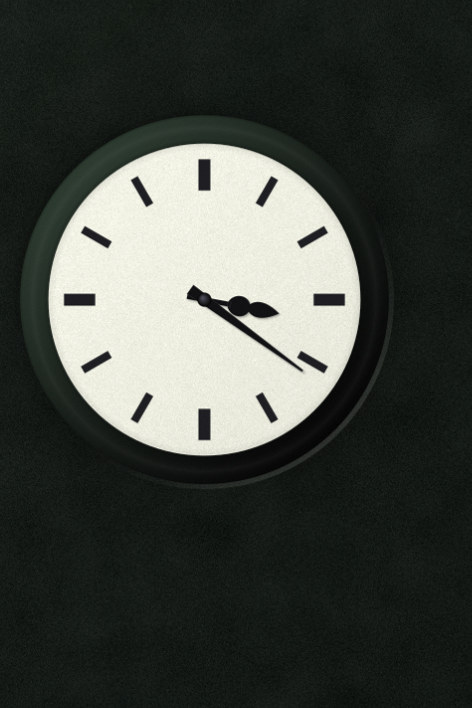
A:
3 h 21 min
